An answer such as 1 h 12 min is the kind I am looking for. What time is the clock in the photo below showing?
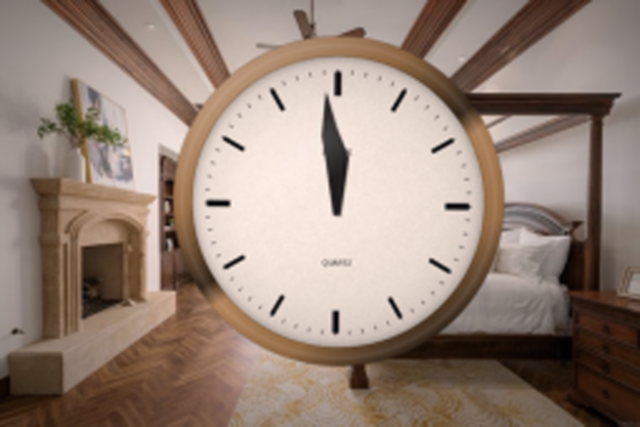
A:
11 h 59 min
